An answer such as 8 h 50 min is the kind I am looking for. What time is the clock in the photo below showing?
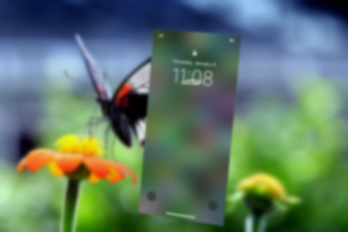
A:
11 h 08 min
